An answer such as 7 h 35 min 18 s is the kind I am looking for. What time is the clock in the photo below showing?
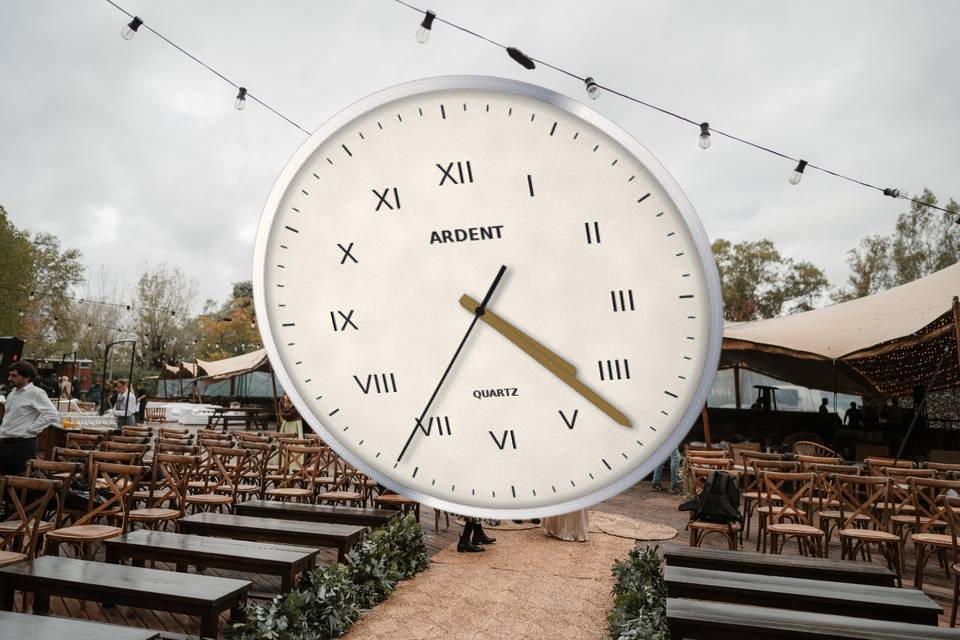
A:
4 h 22 min 36 s
